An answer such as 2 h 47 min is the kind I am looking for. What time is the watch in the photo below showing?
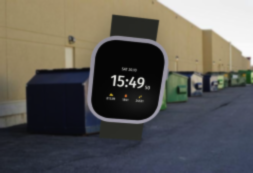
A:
15 h 49 min
